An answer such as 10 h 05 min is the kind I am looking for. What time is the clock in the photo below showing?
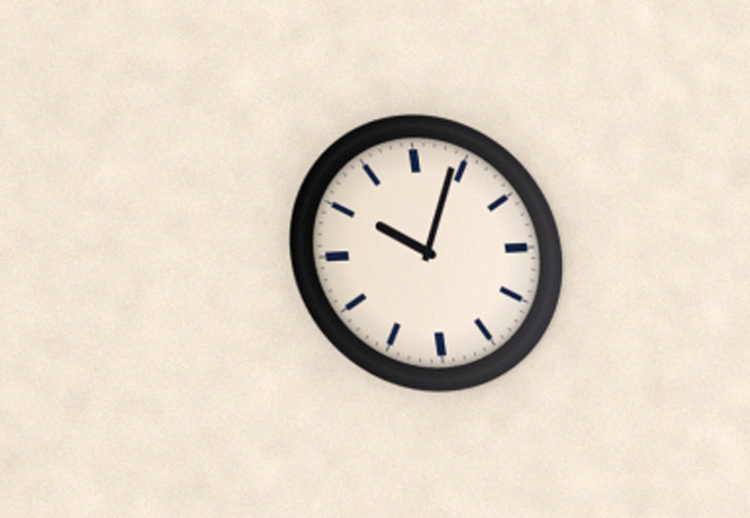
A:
10 h 04 min
